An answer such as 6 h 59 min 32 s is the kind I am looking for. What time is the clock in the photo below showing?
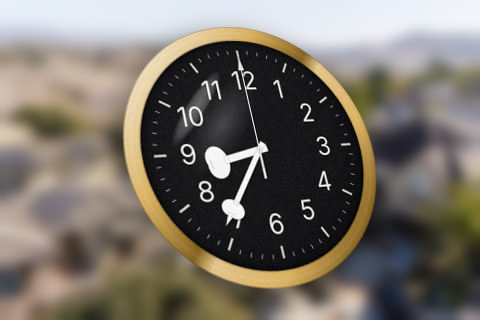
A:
8 h 36 min 00 s
